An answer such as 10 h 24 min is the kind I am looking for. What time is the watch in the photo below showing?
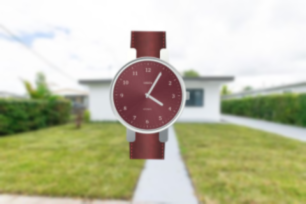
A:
4 h 05 min
